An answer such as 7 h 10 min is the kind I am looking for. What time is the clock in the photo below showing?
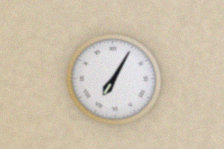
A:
7 h 05 min
